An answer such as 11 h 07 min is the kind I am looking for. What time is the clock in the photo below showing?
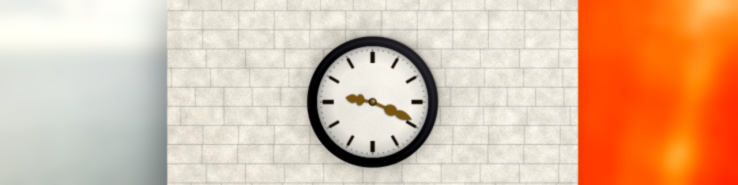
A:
9 h 19 min
